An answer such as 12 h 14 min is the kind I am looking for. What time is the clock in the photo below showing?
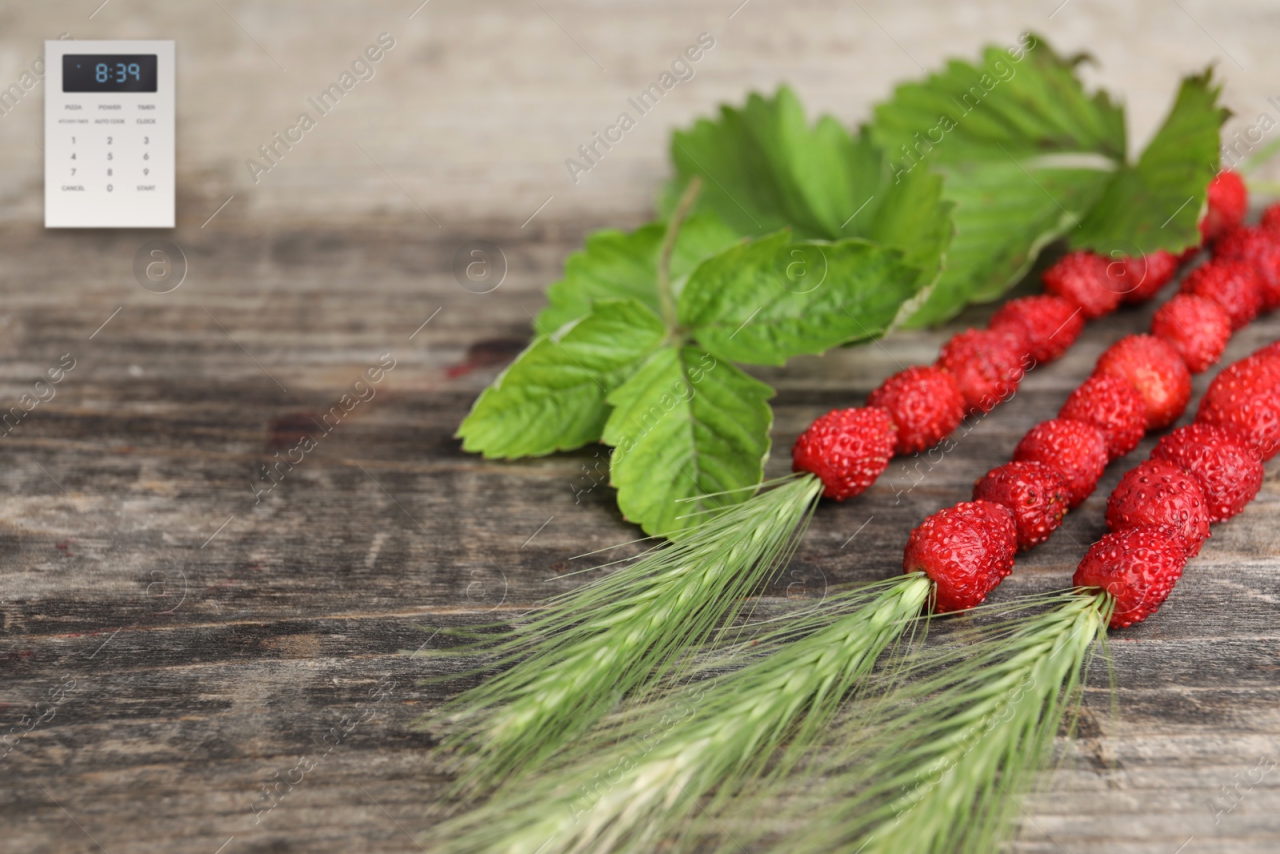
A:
8 h 39 min
